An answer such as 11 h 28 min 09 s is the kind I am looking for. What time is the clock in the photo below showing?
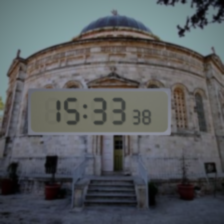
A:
15 h 33 min 38 s
